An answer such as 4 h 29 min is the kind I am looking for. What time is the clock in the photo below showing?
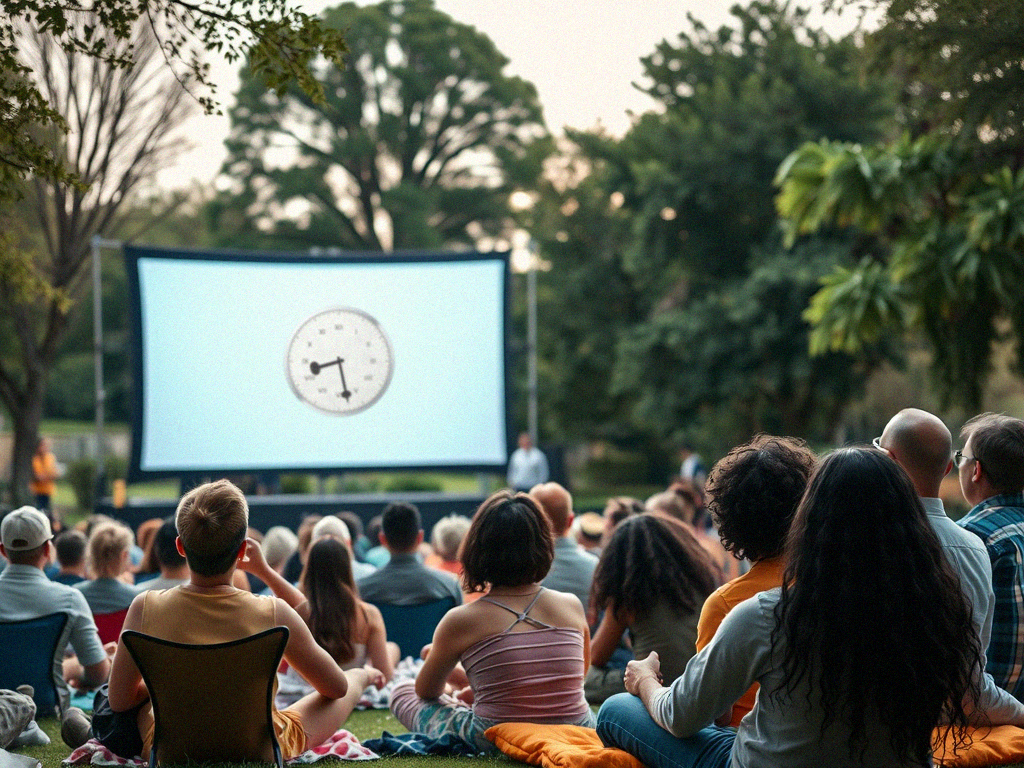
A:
8 h 28 min
